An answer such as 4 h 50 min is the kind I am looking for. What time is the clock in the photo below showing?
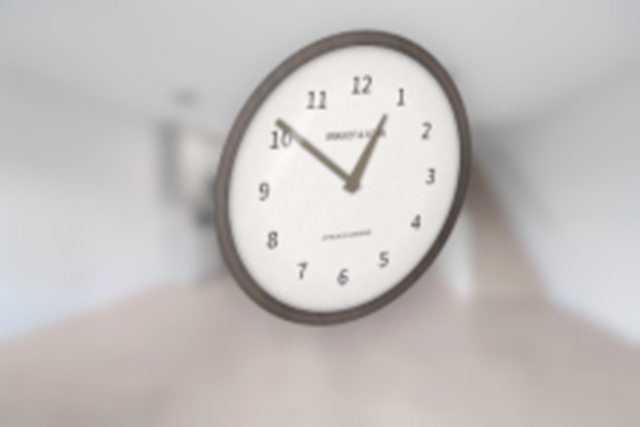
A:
12 h 51 min
